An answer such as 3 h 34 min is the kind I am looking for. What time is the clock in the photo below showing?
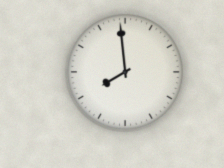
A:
7 h 59 min
